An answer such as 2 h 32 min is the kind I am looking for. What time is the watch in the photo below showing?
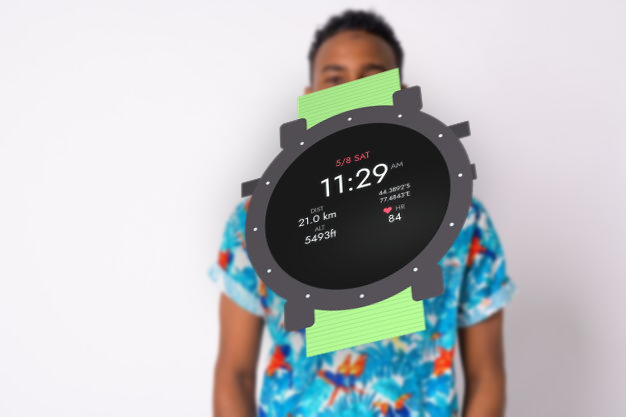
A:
11 h 29 min
